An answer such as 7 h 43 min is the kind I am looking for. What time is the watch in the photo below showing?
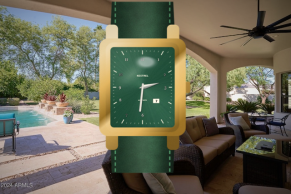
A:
2 h 31 min
